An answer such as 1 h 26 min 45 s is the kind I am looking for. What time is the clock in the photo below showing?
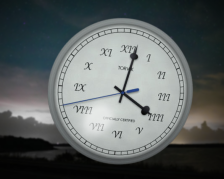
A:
4 h 01 min 42 s
